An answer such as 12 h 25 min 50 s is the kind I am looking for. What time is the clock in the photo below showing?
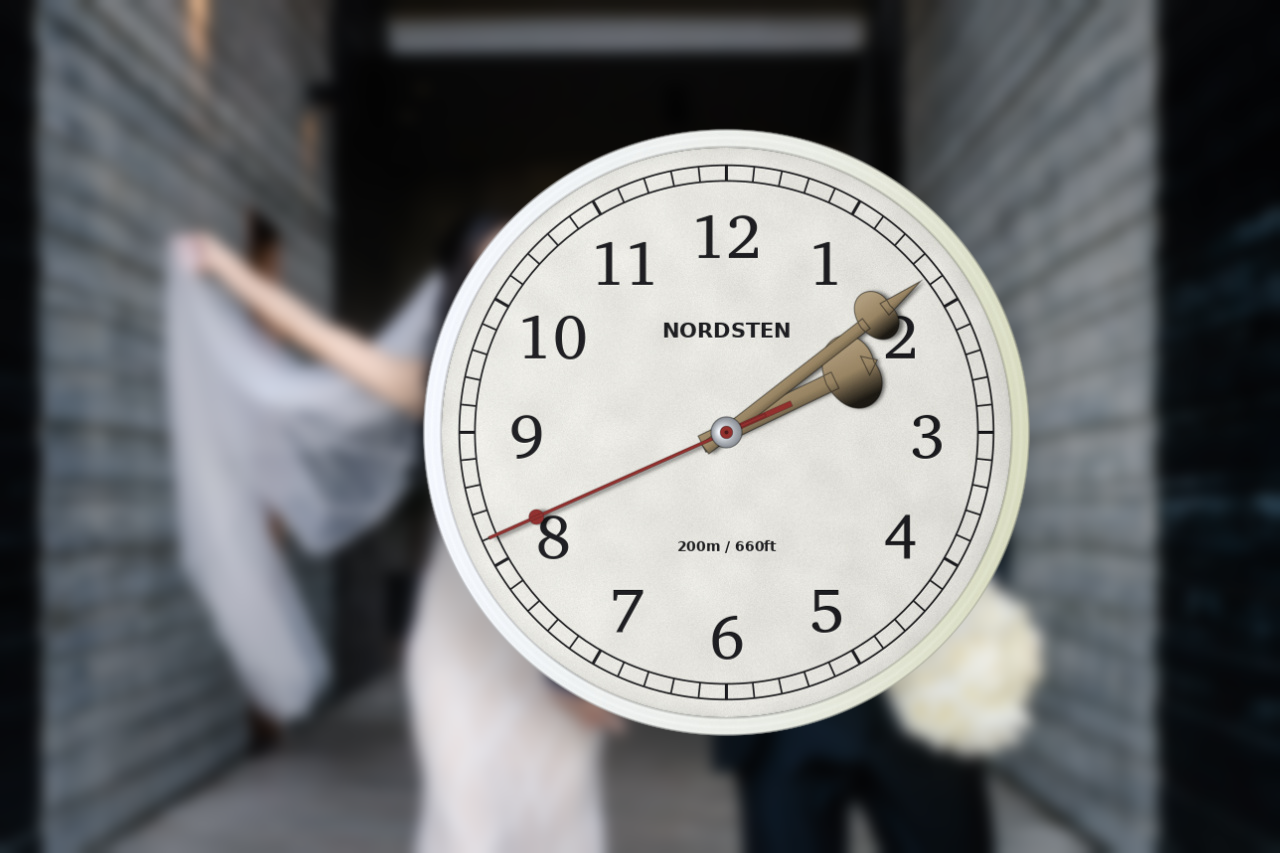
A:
2 h 08 min 41 s
